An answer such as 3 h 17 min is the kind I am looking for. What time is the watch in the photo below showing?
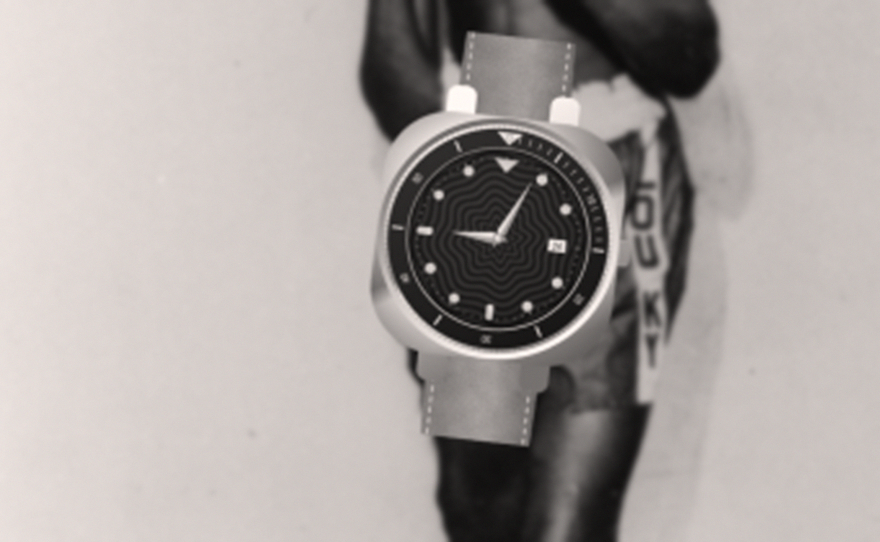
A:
9 h 04 min
